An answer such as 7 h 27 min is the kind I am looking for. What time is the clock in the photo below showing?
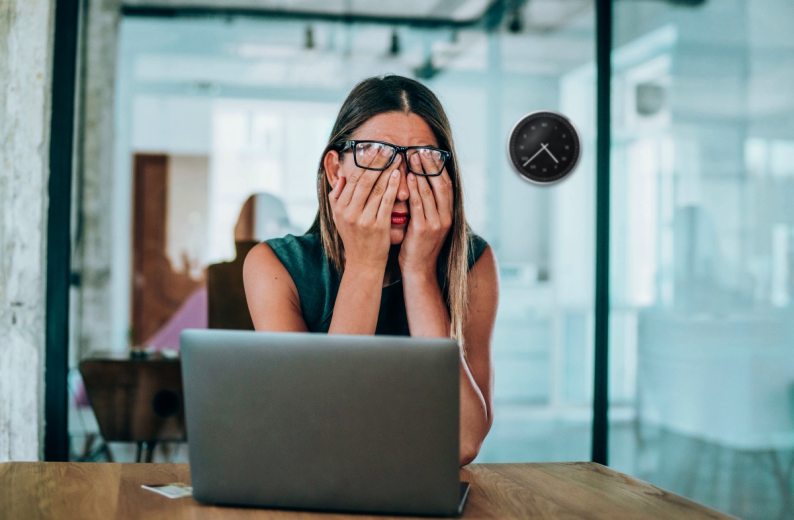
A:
4 h 38 min
